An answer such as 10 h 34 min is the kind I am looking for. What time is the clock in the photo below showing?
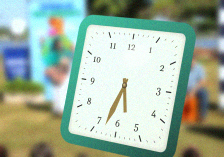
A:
5 h 33 min
